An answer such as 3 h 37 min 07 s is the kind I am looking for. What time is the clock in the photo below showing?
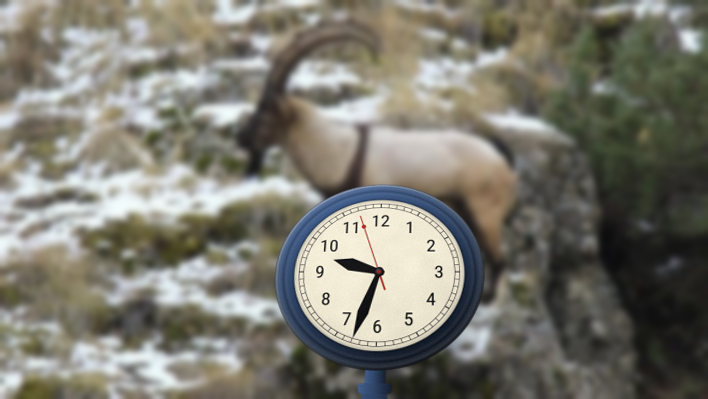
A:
9 h 32 min 57 s
